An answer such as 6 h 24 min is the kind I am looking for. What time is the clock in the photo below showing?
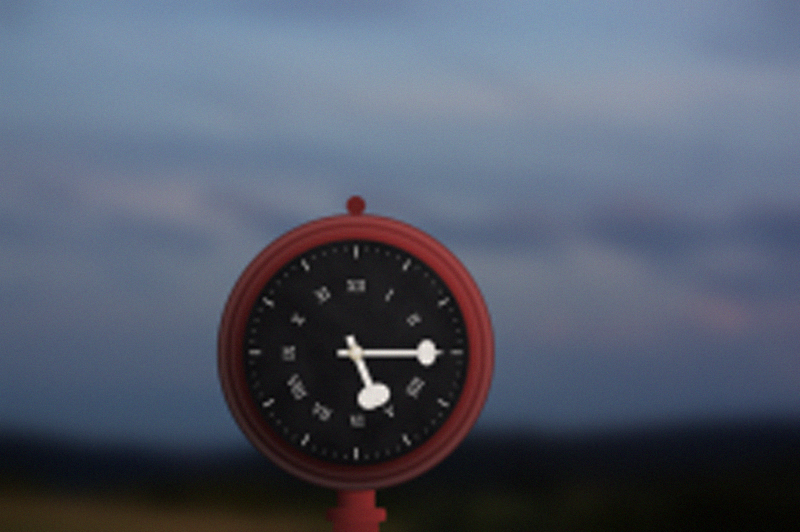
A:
5 h 15 min
